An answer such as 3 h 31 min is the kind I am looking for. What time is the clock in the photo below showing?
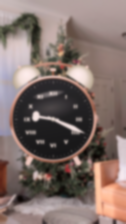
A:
9 h 19 min
